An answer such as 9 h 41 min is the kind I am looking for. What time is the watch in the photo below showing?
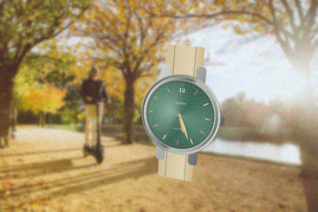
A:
5 h 26 min
